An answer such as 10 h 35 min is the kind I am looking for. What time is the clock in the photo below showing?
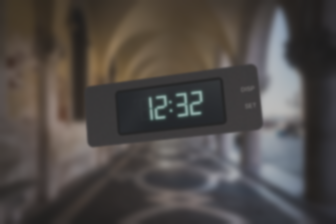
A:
12 h 32 min
